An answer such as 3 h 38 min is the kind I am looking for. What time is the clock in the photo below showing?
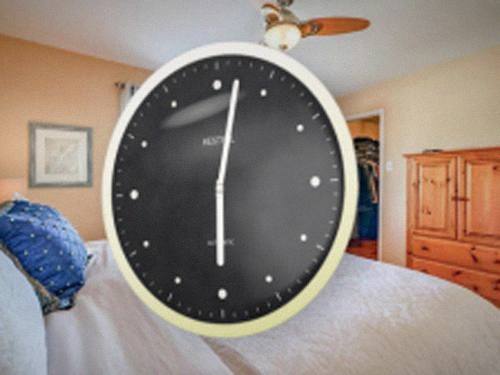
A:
6 h 02 min
